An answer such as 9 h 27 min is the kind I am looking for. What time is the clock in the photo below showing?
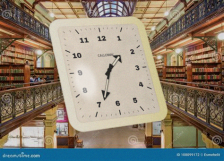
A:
1 h 34 min
